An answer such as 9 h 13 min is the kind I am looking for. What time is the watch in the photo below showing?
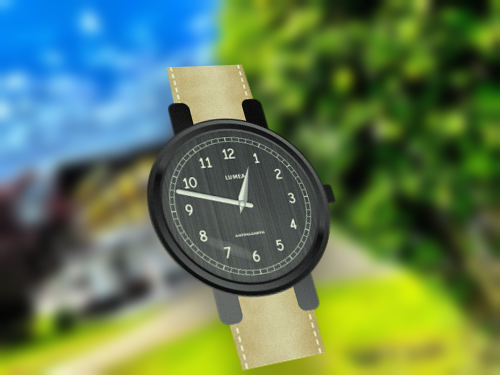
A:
12 h 48 min
